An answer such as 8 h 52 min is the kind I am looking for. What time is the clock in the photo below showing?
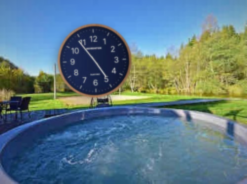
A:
4 h 54 min
